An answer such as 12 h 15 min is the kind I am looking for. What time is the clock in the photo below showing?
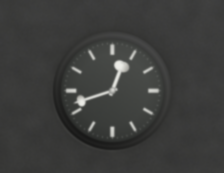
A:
12 h 42 min
